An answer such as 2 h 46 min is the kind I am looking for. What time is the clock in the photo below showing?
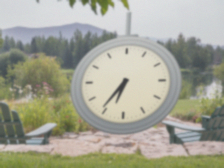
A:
6 h 36 min
